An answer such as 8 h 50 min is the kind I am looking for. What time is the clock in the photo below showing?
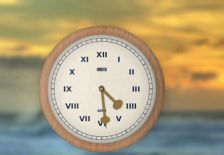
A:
4 h 29 min
